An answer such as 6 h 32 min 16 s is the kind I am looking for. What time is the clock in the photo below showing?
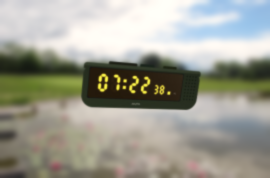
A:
7 h 22 min 38 s
